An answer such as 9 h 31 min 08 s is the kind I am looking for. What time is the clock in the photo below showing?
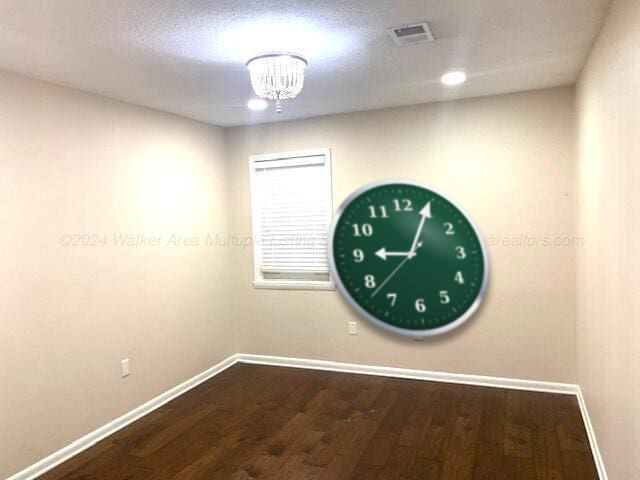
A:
9 h 04 min 38 s
